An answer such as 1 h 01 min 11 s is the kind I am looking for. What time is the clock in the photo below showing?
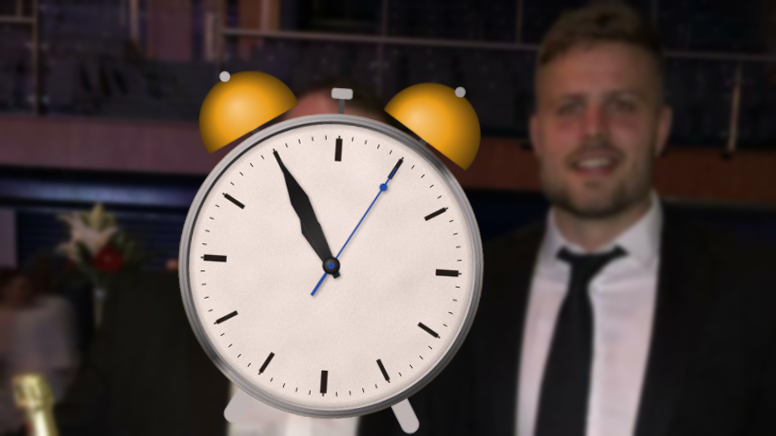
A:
10 h 55 min 05 s
